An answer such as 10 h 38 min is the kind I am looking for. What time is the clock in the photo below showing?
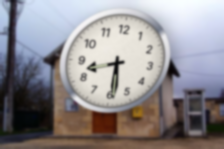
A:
8 h 29 min
